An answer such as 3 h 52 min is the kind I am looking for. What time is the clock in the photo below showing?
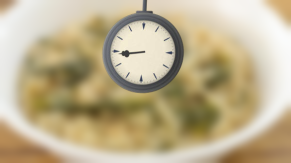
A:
8 h 44 min
